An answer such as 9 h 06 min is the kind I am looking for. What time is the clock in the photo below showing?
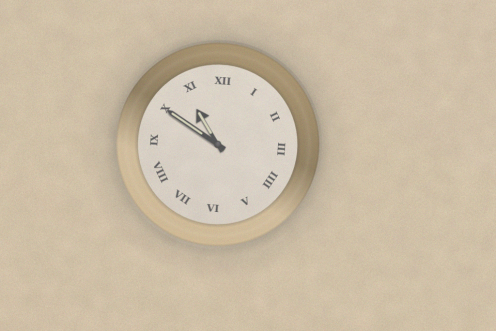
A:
10 h 50 min
